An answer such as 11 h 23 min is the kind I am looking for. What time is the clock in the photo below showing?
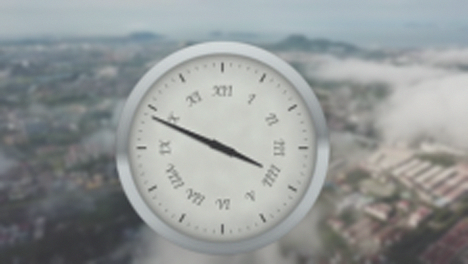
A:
3 h 49 min
